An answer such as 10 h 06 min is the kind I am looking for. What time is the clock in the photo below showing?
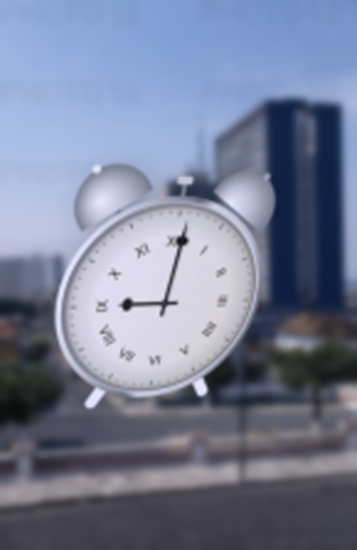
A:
9 h 01 min
